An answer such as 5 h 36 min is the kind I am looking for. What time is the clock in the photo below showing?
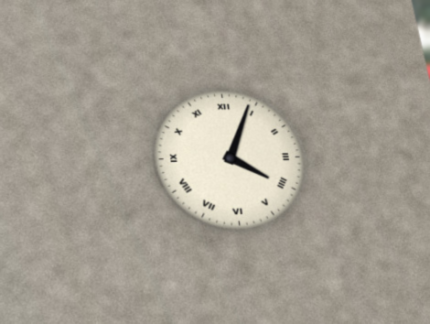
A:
4 h 04 min
